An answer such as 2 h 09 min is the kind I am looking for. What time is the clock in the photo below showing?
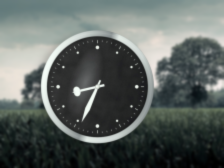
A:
8 h 34 min
